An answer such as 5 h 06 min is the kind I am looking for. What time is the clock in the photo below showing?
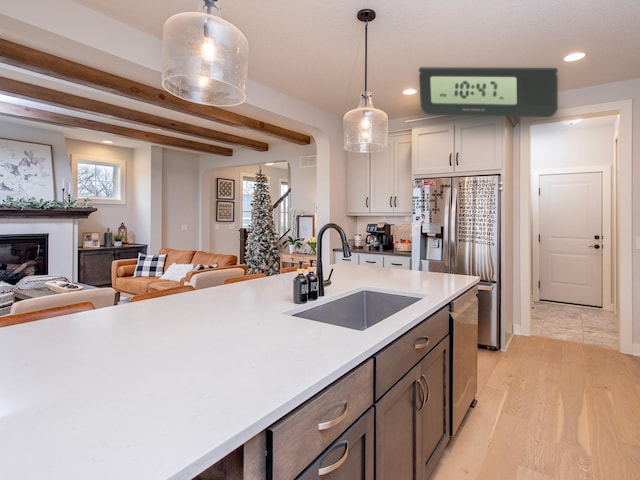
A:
10 h 47 min
